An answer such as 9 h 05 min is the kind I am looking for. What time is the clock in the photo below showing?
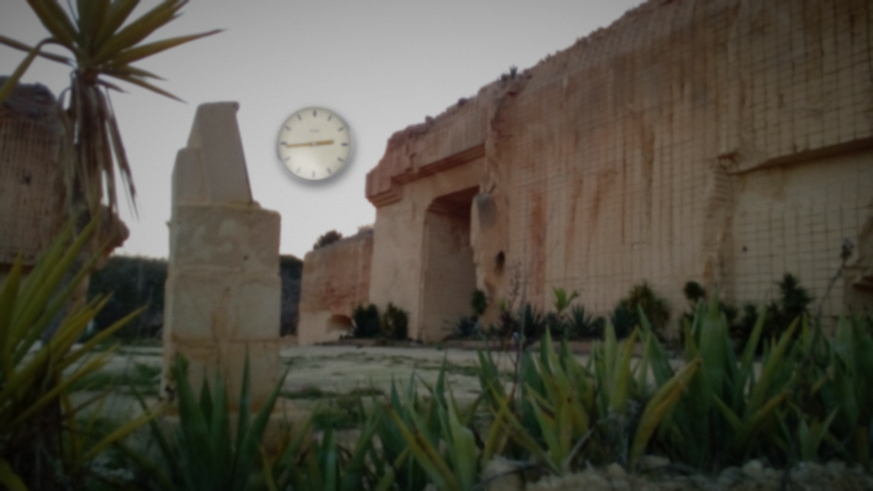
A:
2 h 44 min
